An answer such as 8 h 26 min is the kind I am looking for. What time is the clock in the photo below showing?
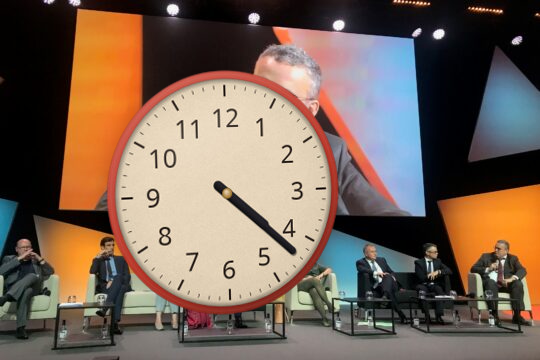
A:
4 h 22 min
